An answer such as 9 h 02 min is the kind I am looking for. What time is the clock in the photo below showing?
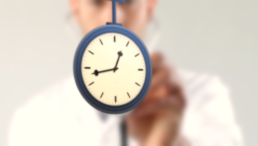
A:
12 h 43 min
